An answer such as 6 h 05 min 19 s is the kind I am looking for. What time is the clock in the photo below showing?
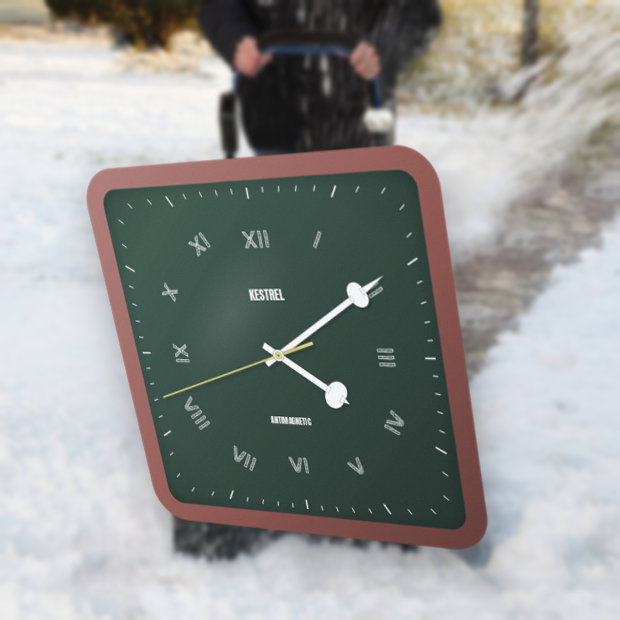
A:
4 h 09 min 42 s
